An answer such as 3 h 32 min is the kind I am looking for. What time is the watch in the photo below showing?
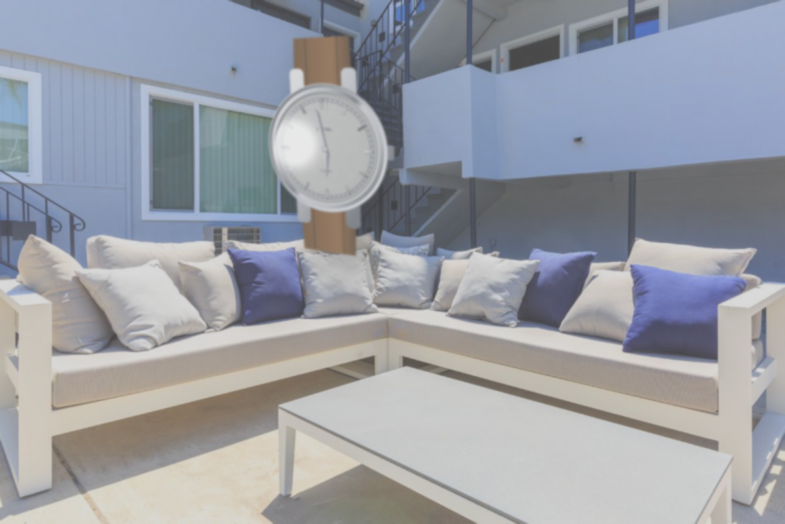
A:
5 h 58 min
